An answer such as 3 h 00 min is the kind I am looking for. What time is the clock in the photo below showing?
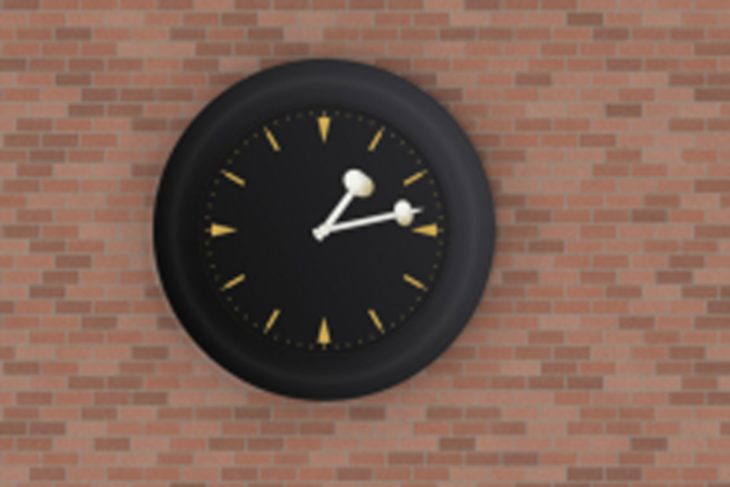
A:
1 h 13 min
